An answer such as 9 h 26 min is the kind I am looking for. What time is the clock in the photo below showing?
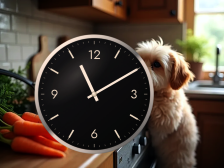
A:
11 h 10 min
